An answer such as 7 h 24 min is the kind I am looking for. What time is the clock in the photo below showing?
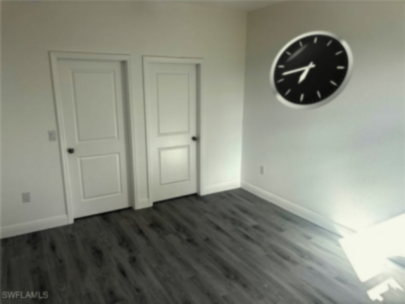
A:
6 h 42 min
